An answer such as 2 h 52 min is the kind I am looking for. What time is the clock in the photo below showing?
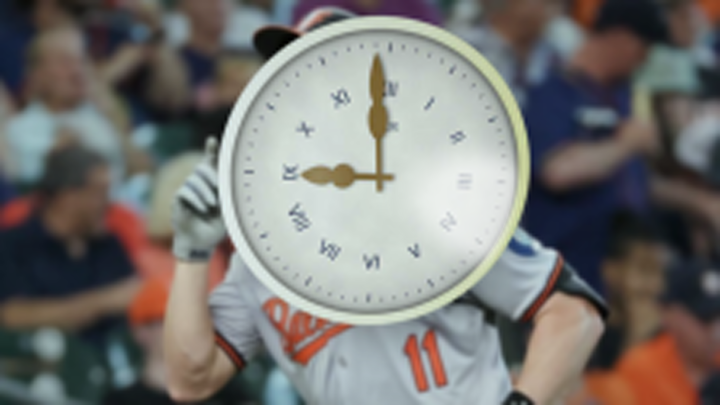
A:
8 h 59 min
